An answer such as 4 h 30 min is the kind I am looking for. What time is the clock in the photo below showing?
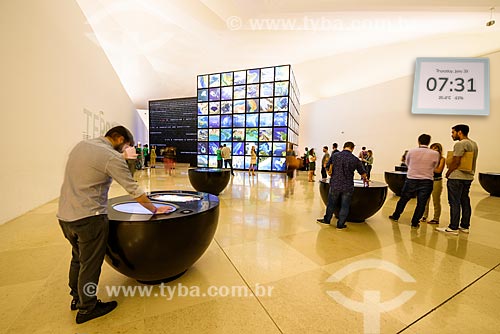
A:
7 h 31 min
